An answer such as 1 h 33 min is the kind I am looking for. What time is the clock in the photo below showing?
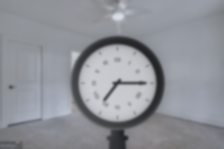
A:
7 h 15 min
